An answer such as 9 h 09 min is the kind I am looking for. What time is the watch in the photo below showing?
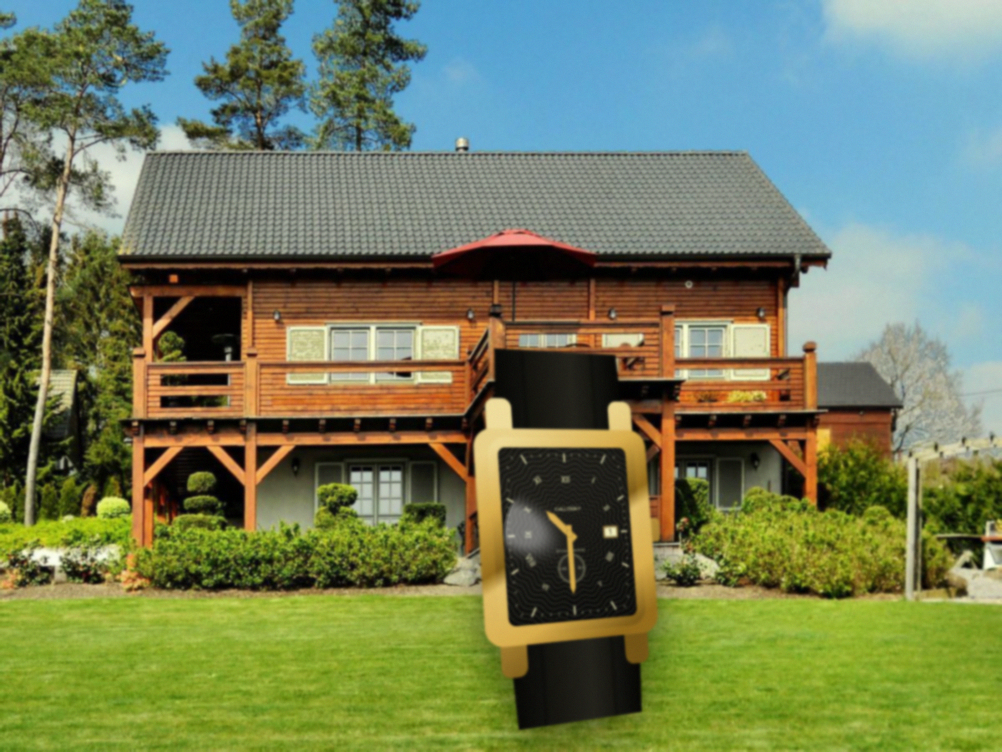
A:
10 h 30 min
